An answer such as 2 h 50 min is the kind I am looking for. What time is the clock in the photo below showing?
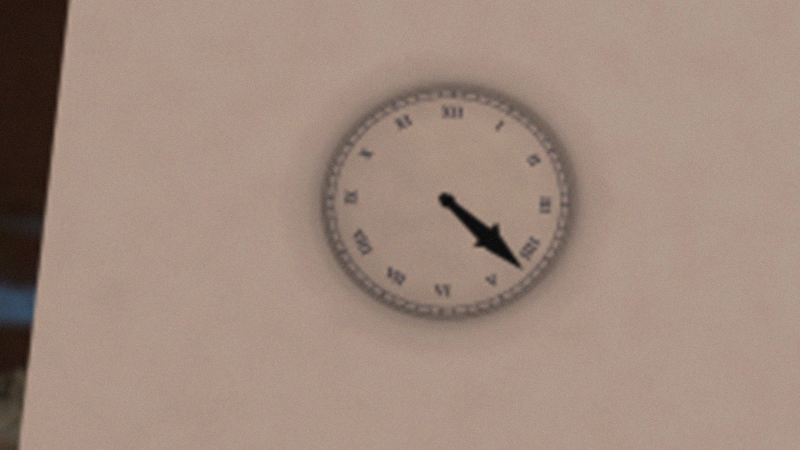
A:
4 h 22 min
